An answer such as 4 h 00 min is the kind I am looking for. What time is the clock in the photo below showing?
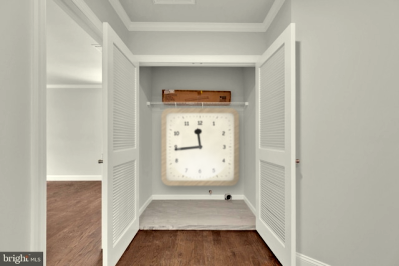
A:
11 h 44 min
